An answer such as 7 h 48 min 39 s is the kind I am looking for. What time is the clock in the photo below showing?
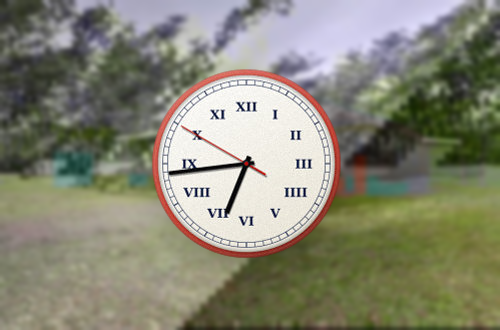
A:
6 h 43 min 50 s
